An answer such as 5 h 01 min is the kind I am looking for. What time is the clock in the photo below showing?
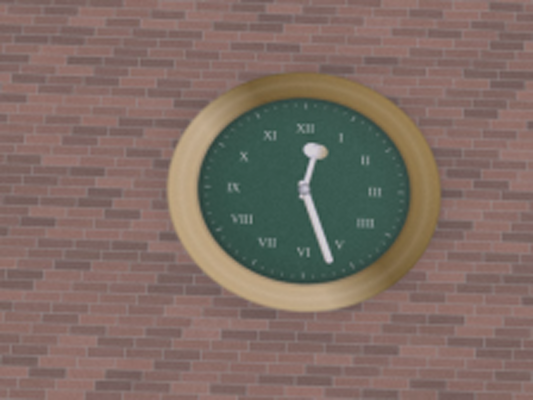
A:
12 h 27 min
